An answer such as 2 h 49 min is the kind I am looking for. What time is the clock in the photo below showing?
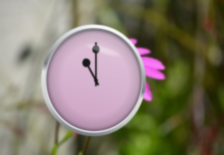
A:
11 h 00 min
